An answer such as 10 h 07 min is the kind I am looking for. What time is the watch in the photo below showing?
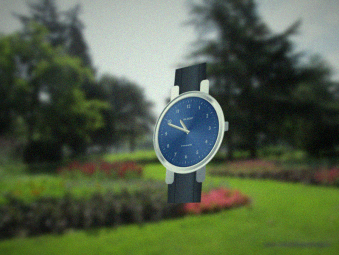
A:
10 h 49 min
